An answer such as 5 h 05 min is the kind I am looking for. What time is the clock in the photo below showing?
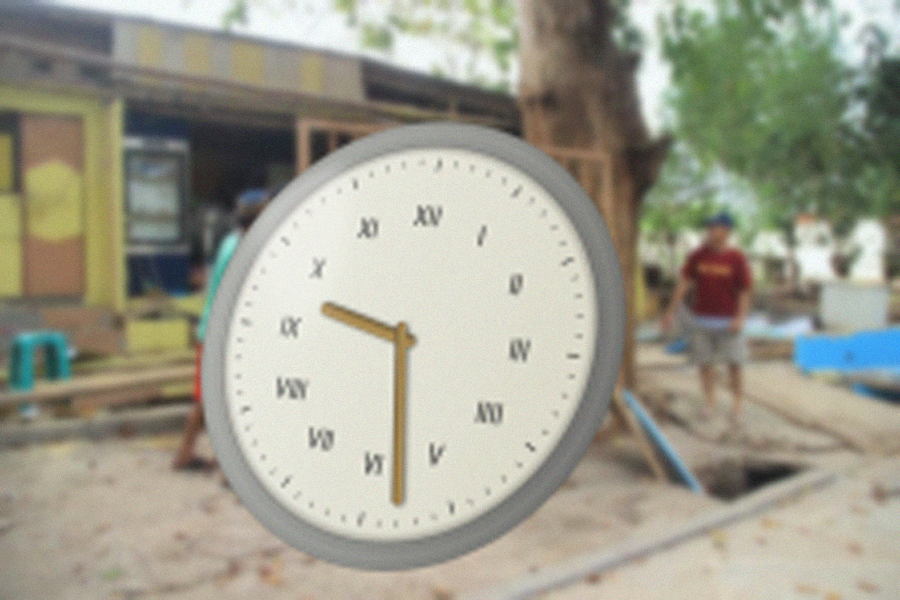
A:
9 h 28 min
